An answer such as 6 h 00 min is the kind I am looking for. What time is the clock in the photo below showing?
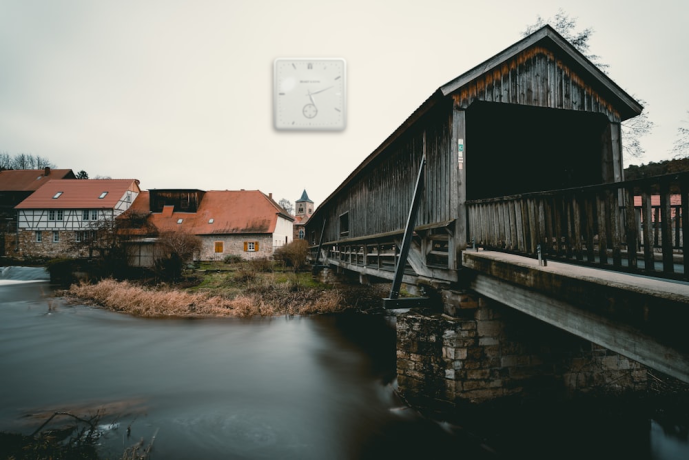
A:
5 h 12 min
